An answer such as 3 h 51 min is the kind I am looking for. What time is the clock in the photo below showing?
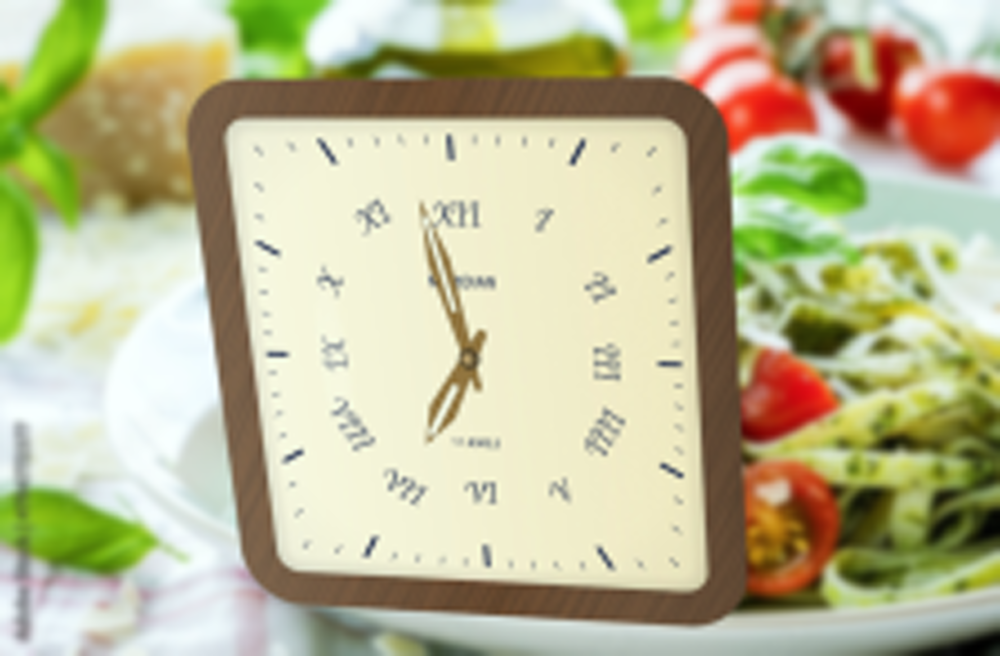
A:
6 h 58 min
